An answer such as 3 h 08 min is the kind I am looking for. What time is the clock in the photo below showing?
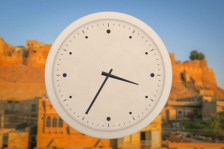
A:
3 h 35 min
